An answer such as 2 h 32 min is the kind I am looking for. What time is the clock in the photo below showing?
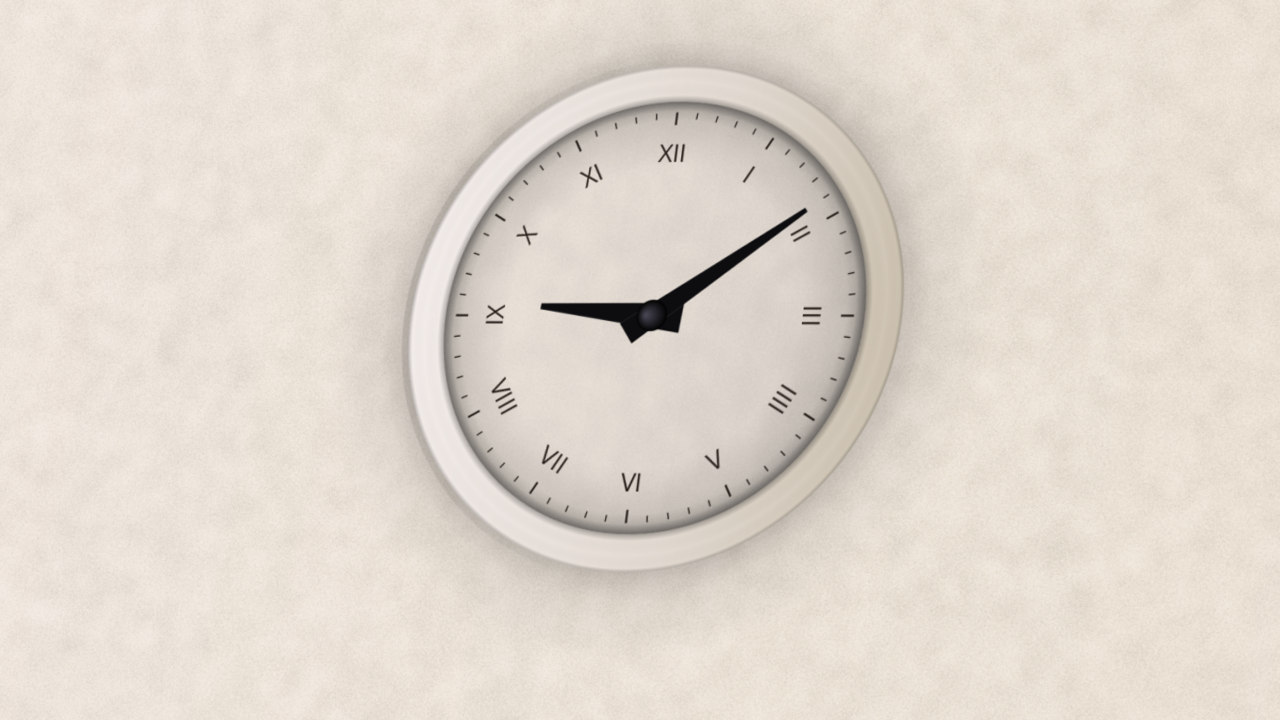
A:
9 h 09 min
